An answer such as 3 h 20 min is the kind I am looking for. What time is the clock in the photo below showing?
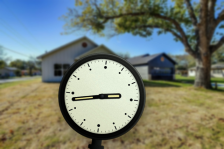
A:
2 h 43 min
